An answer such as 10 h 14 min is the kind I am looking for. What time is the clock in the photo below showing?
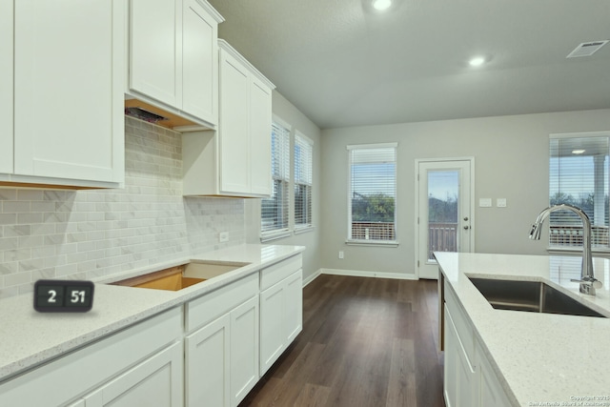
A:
2 h 51 min
